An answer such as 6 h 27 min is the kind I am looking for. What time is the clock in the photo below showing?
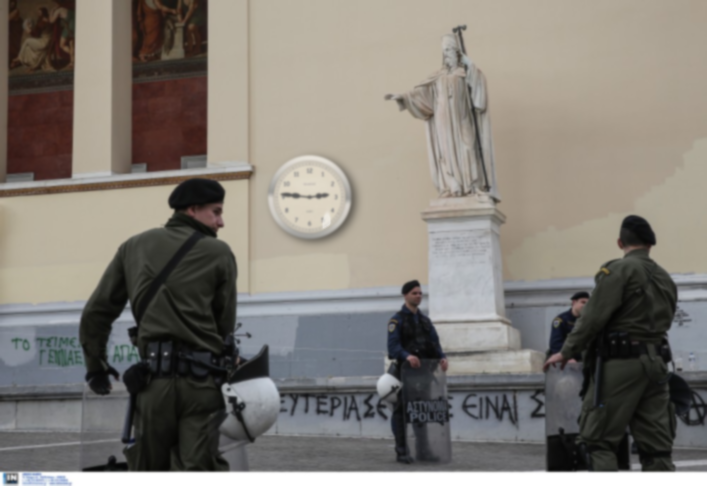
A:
2 h 46 min
